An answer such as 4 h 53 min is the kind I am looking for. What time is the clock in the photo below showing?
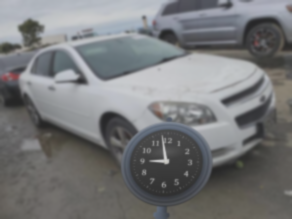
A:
8 h 58 min
